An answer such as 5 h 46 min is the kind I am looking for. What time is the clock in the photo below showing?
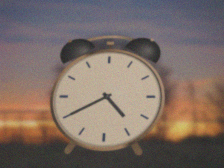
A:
4 h 40 min
